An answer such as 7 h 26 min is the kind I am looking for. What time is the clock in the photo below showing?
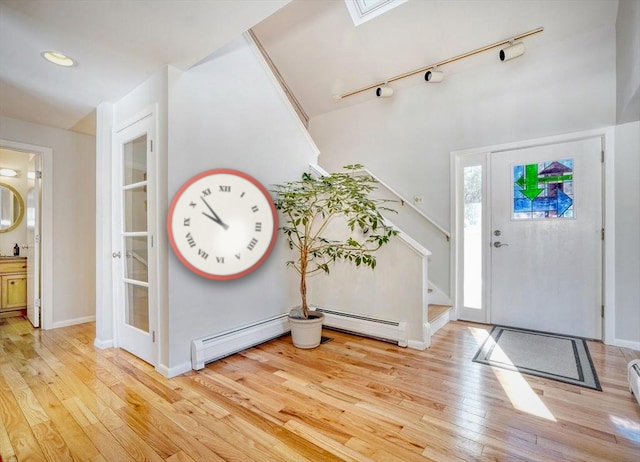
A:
9 h 53 min
